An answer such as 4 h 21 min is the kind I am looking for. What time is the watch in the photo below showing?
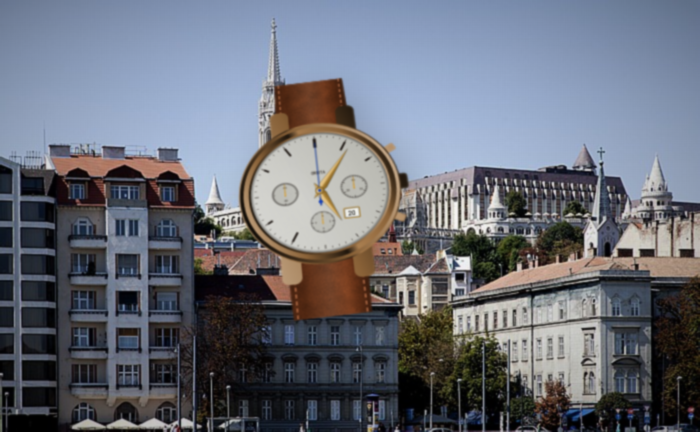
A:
5 h 06 min
